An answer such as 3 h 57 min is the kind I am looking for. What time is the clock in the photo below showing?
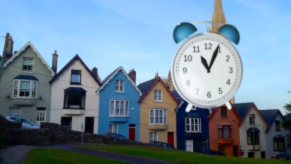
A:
11 h 04 min
